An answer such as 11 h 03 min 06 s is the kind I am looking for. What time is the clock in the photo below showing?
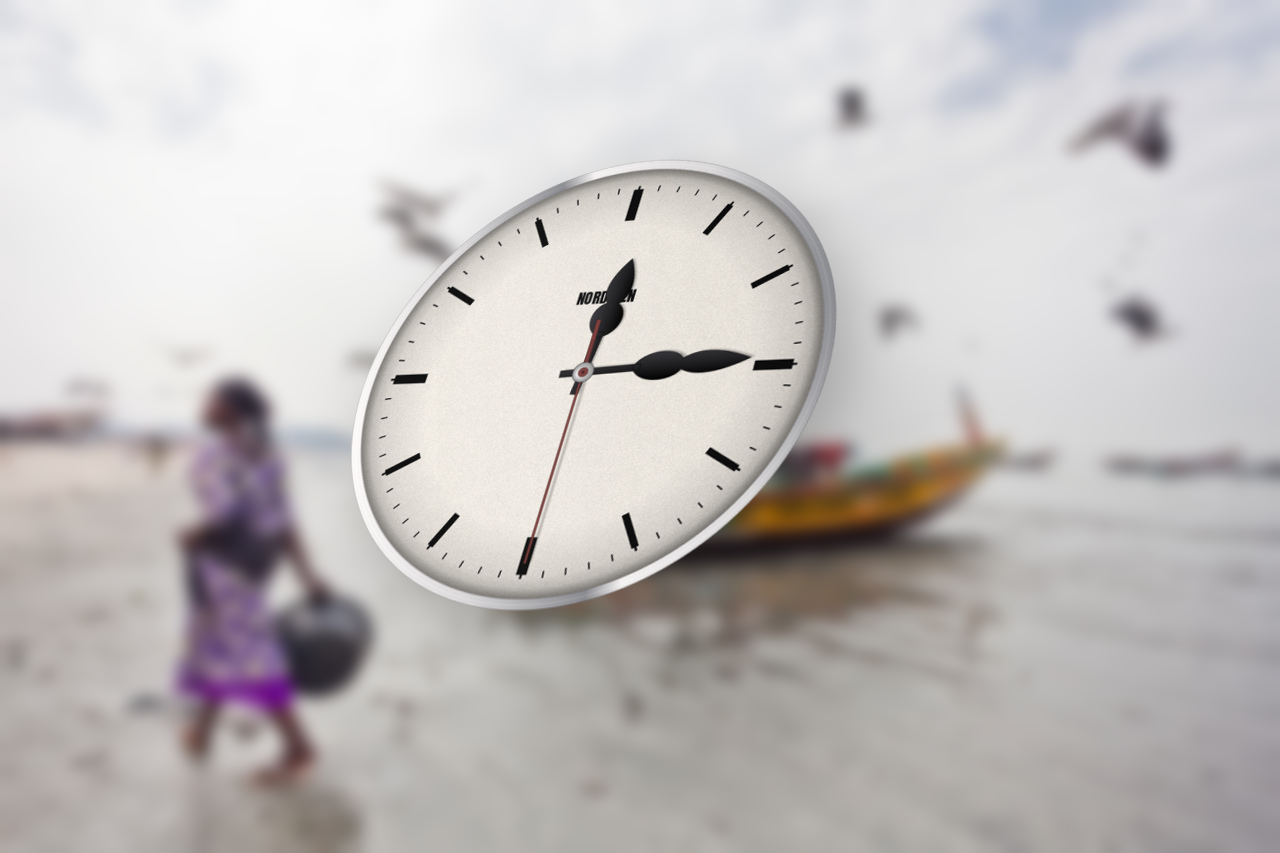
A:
12 h 14 min 30 s
